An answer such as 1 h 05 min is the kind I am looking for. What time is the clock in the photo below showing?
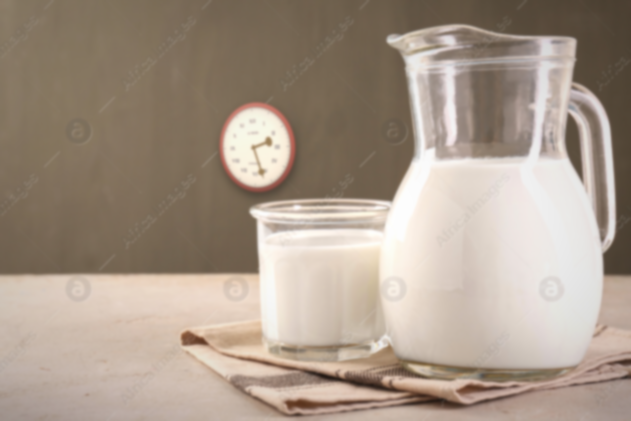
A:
2 h 27 min
